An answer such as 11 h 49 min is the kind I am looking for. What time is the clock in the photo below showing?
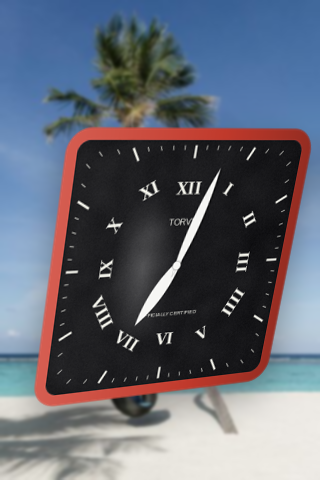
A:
7 h 03 min
